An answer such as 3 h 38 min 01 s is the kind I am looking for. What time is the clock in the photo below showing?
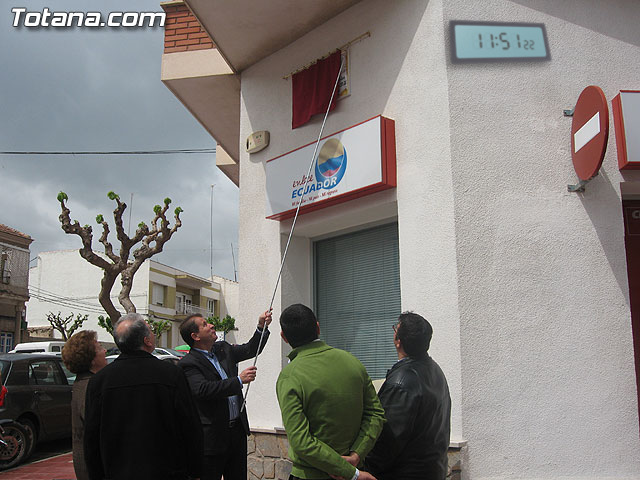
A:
11 h 51 min 22 s
